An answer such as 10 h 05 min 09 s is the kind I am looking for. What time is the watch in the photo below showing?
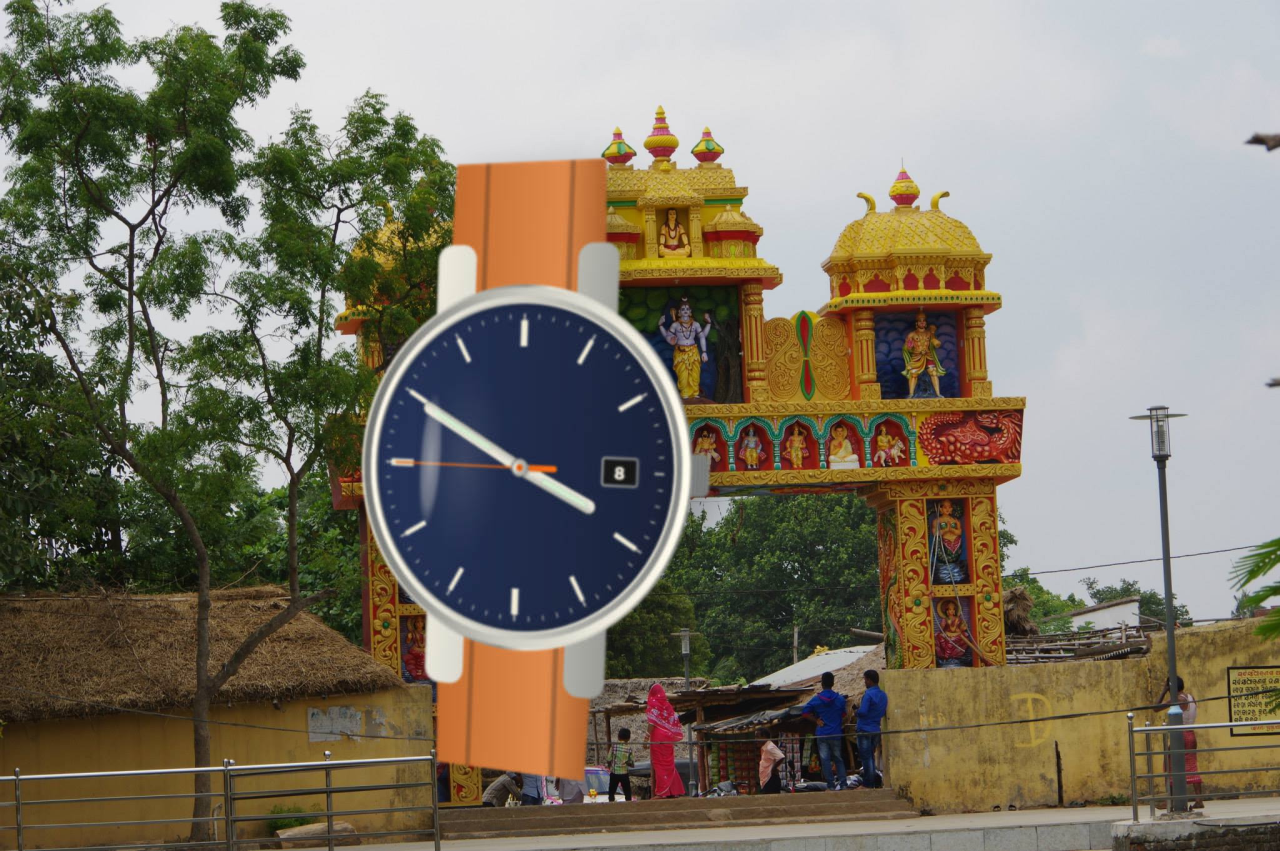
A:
3 h 49 min 45 s
